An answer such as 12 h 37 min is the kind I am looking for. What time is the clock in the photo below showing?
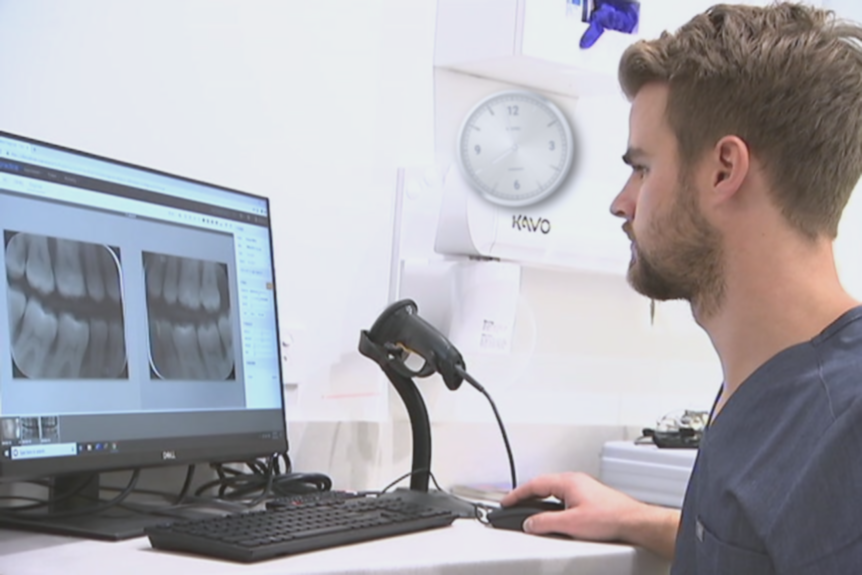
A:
7 h 58 min
